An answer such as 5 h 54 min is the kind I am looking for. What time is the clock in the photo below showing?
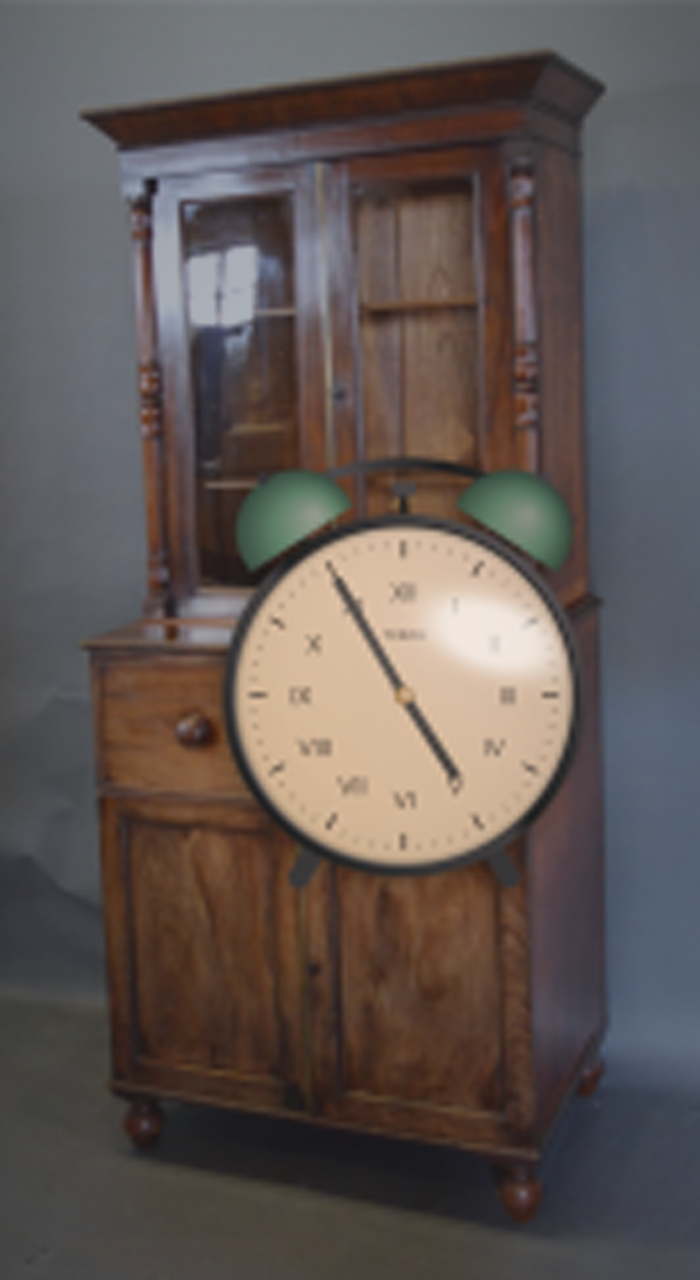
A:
4 h 55 min
